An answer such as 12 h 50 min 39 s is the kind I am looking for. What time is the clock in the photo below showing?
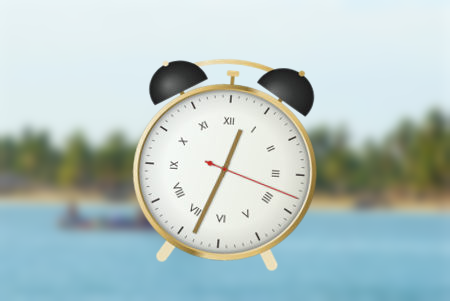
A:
12 h 33 min 18 s
